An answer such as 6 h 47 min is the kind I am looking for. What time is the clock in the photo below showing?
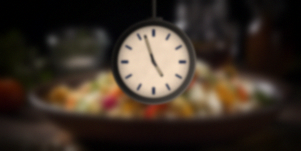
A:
4 h 57 min
